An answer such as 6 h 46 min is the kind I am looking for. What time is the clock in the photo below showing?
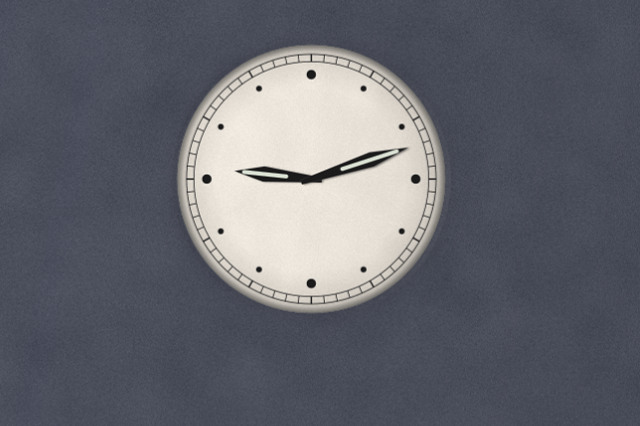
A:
9 h 12 min
